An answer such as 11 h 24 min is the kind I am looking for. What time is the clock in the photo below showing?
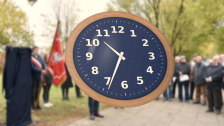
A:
10 h 34 min
